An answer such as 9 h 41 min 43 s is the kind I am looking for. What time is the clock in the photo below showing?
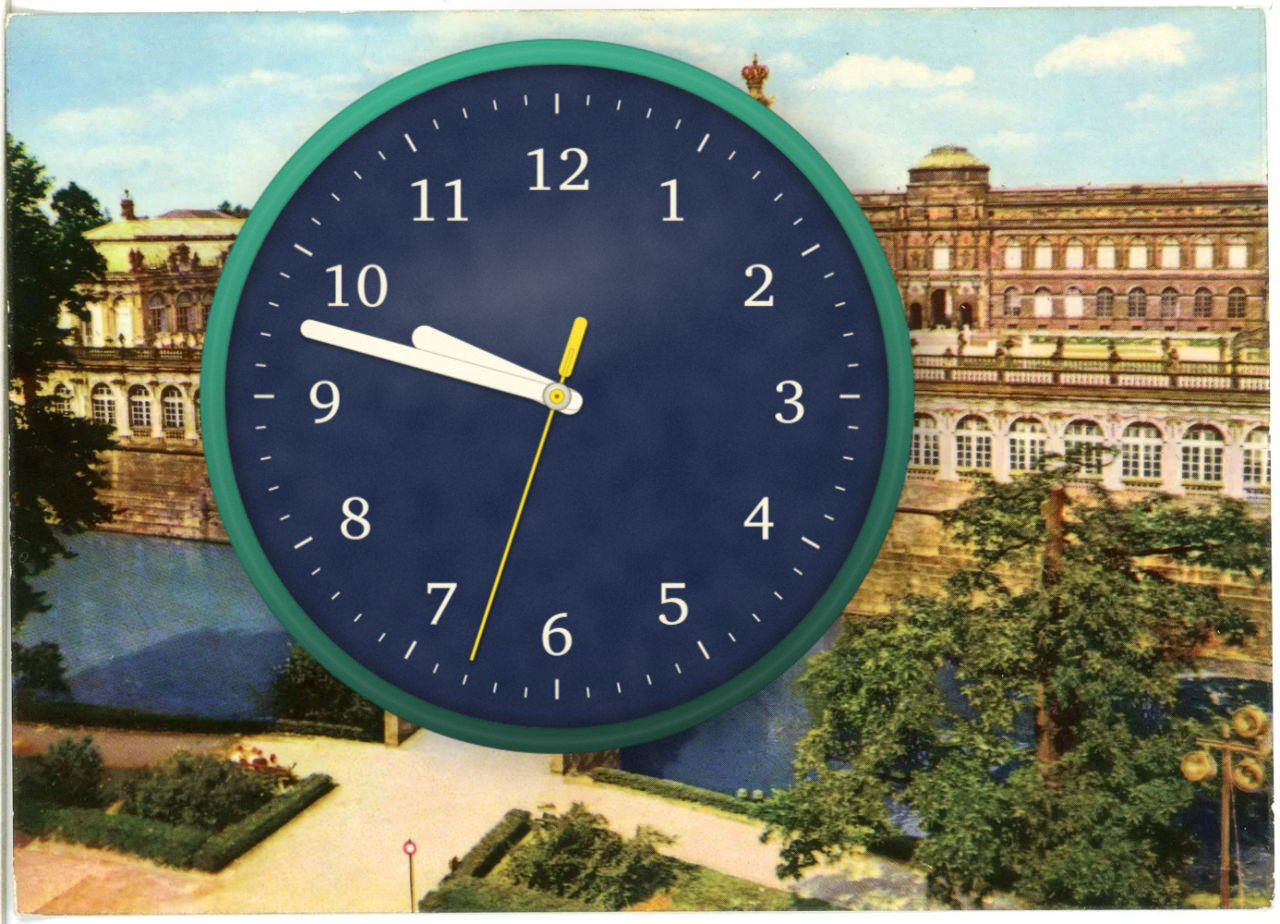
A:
9 h 47 min 33 s
